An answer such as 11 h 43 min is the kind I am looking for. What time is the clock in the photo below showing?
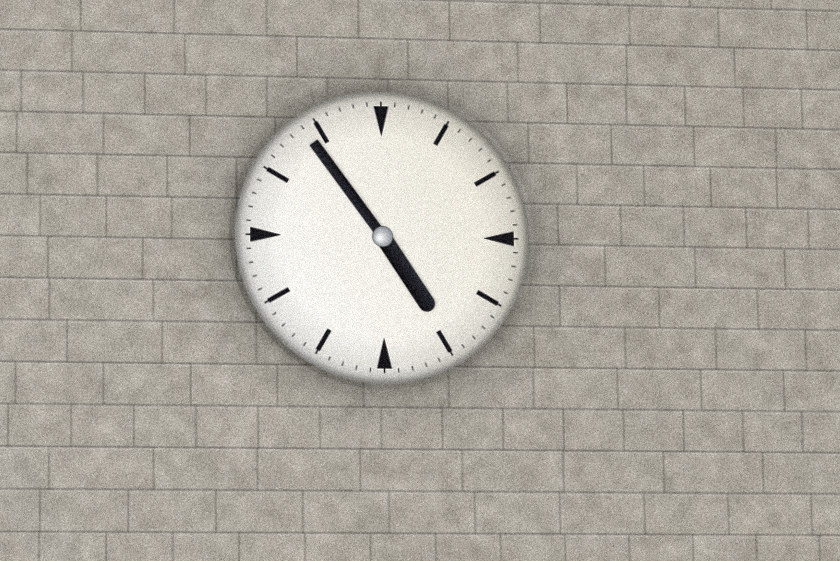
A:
4 h 54 min
